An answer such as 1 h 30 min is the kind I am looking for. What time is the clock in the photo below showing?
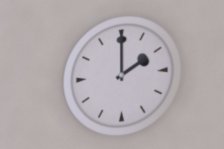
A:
2 h 00 min
